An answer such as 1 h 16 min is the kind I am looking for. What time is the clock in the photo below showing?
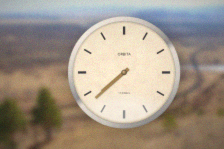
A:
7 h 38 min
